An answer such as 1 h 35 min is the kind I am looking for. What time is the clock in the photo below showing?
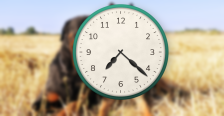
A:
7 h 22 min
